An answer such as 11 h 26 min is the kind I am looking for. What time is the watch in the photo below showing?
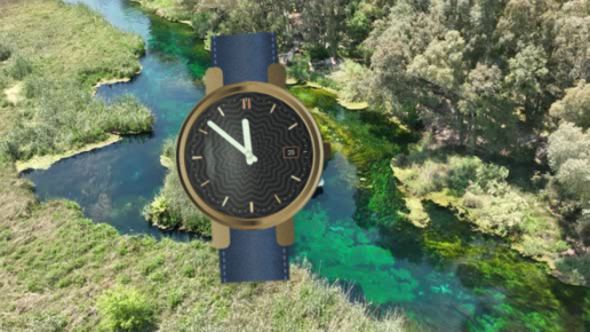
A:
11 h 52 min
